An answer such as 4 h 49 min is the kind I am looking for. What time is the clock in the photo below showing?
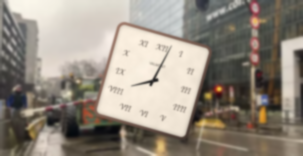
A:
8 h 02 min
